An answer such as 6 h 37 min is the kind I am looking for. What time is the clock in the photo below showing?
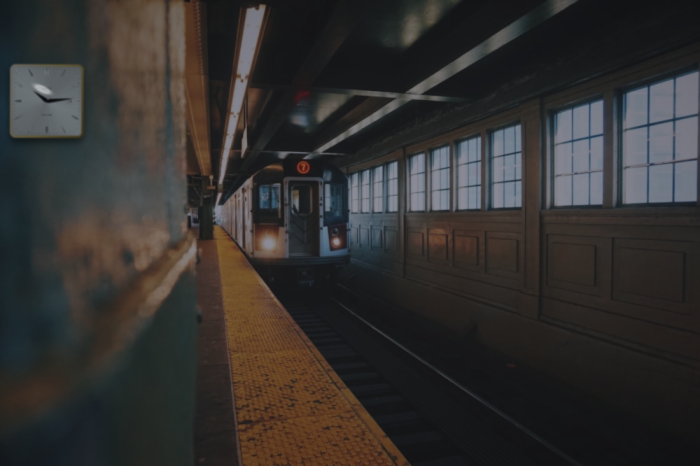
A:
10 h 14 min
